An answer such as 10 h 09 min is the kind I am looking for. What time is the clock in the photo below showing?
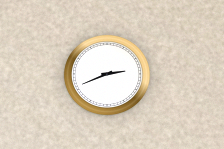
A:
2 h 41 min
